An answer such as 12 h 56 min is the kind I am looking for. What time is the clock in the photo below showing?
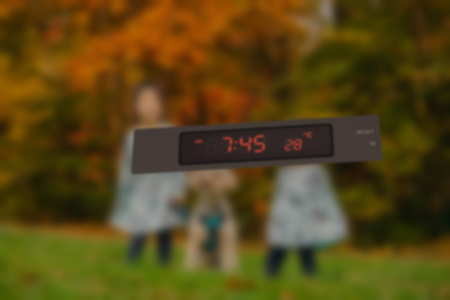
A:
7 h 45 min
